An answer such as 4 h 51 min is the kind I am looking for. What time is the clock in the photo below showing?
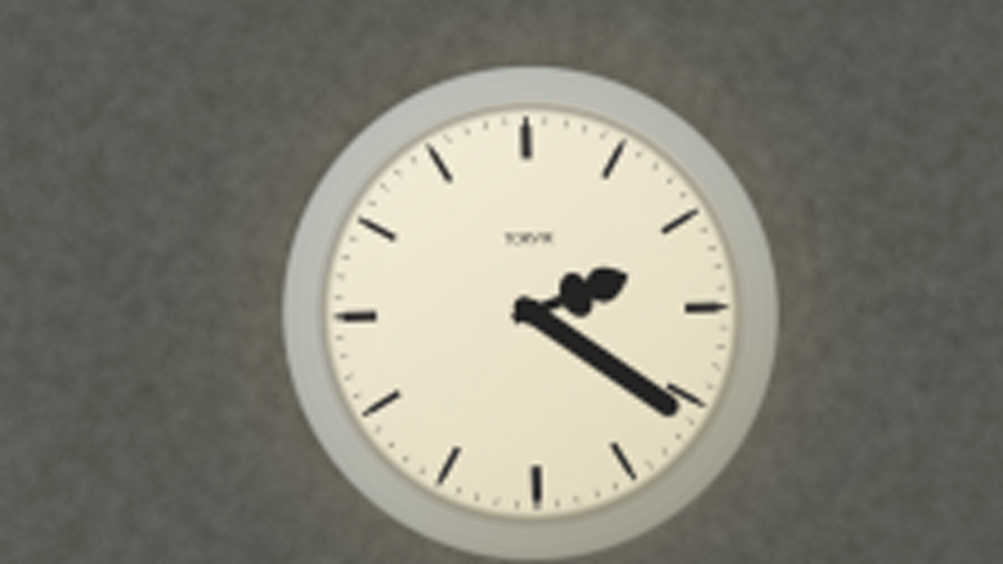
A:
2 h 21 min
